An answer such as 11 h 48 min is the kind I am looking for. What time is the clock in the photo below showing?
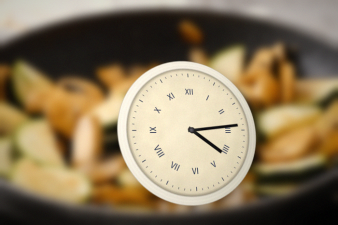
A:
4 h 14 min
